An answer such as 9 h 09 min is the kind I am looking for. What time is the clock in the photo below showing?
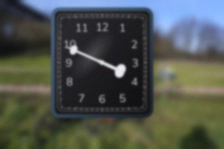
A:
3 h 49 min
